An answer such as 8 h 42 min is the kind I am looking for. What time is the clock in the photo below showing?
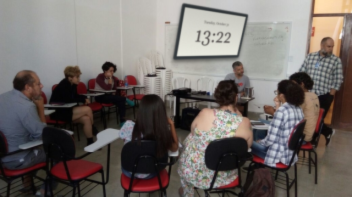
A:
13 h 22 min
